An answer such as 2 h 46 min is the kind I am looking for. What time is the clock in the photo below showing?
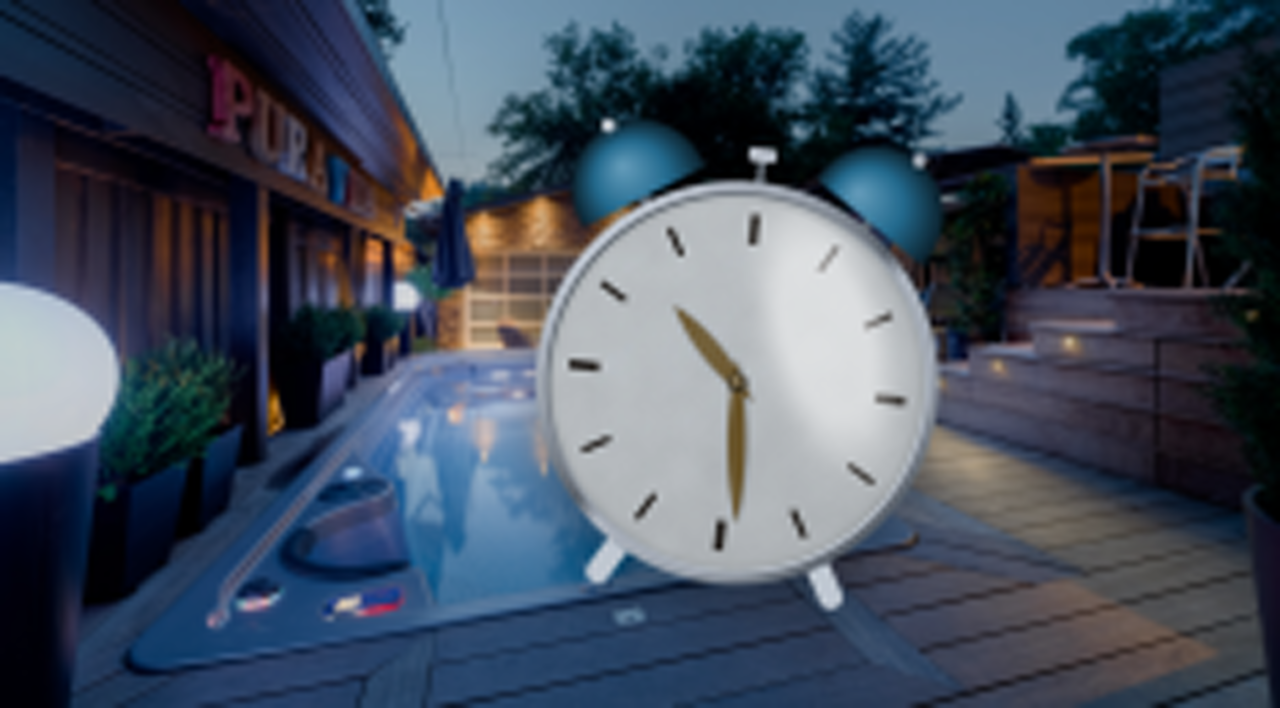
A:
10 h 29 min
